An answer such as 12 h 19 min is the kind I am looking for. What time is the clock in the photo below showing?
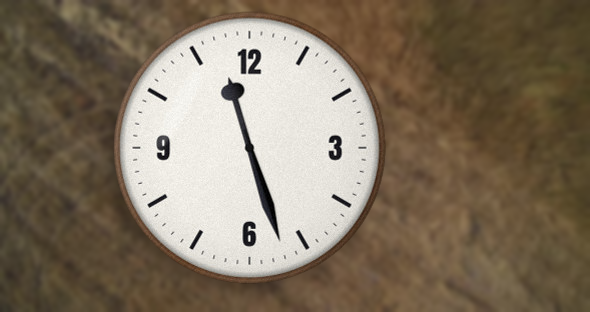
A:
11 h 27 min
